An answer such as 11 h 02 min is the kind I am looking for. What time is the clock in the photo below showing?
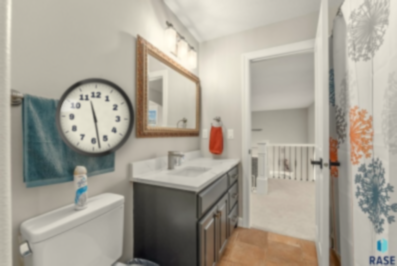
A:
11 h 28 min
